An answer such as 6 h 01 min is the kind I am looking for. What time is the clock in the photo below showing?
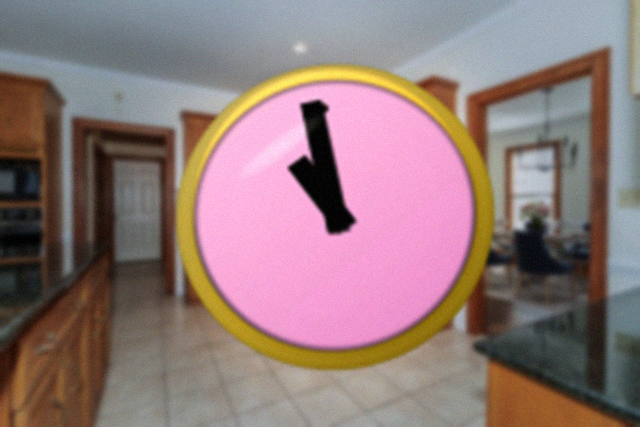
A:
10 h 59 min
